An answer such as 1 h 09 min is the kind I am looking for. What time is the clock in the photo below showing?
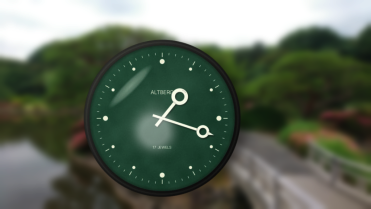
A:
1 h 18 min
